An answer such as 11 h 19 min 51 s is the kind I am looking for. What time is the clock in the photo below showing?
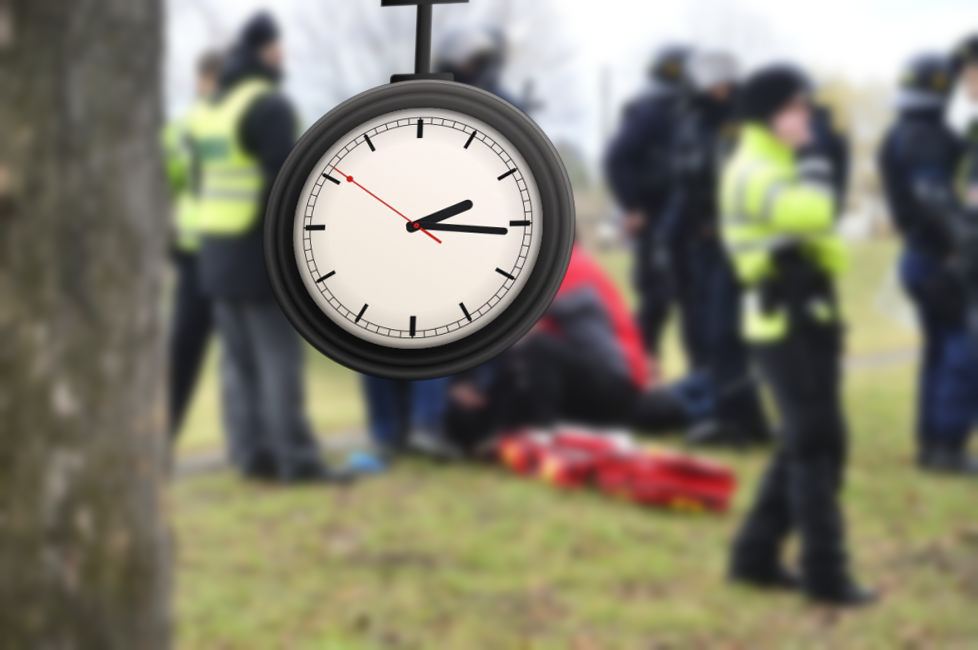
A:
2 h 15 min 51 s
